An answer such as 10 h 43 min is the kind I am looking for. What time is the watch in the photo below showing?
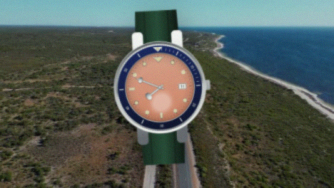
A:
7 h 49 min
